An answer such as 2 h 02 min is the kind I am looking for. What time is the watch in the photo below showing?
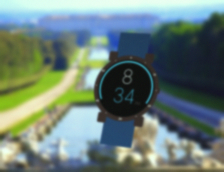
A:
8 h 34 min
